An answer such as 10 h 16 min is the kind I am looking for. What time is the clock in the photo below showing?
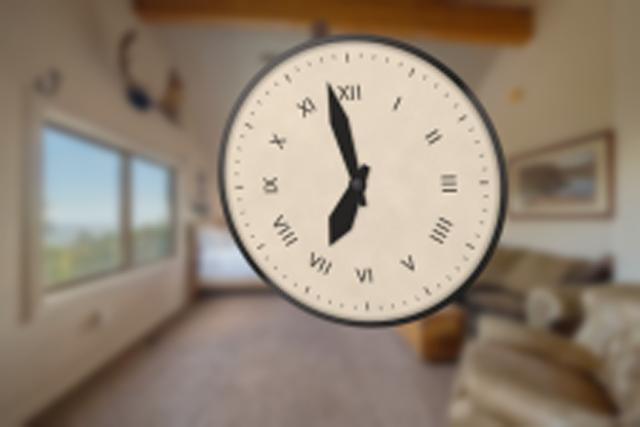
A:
6 h 58 min
